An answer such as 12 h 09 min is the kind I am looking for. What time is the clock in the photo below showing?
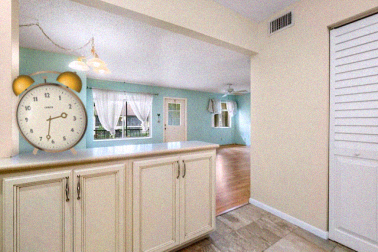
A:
2 h 32 min
